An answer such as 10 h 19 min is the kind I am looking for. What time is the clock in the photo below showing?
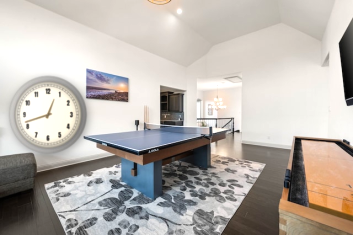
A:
12 h 42 min
